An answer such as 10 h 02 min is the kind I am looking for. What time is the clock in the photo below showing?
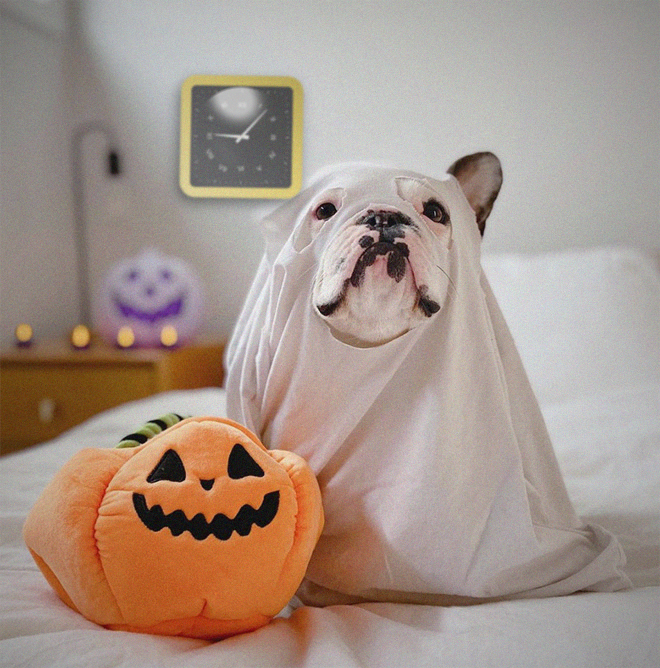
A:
9 h 07 min
